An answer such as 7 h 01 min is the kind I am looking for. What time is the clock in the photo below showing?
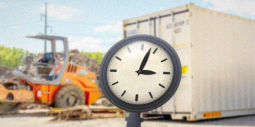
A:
3 h 03 min
